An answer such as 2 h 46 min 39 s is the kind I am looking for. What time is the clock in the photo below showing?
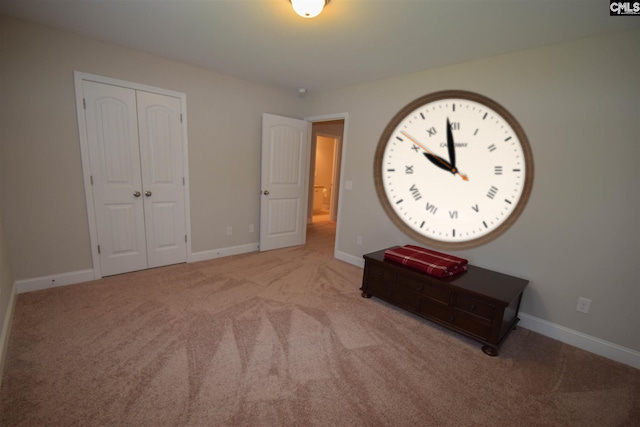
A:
9 h 58 min 51 s
